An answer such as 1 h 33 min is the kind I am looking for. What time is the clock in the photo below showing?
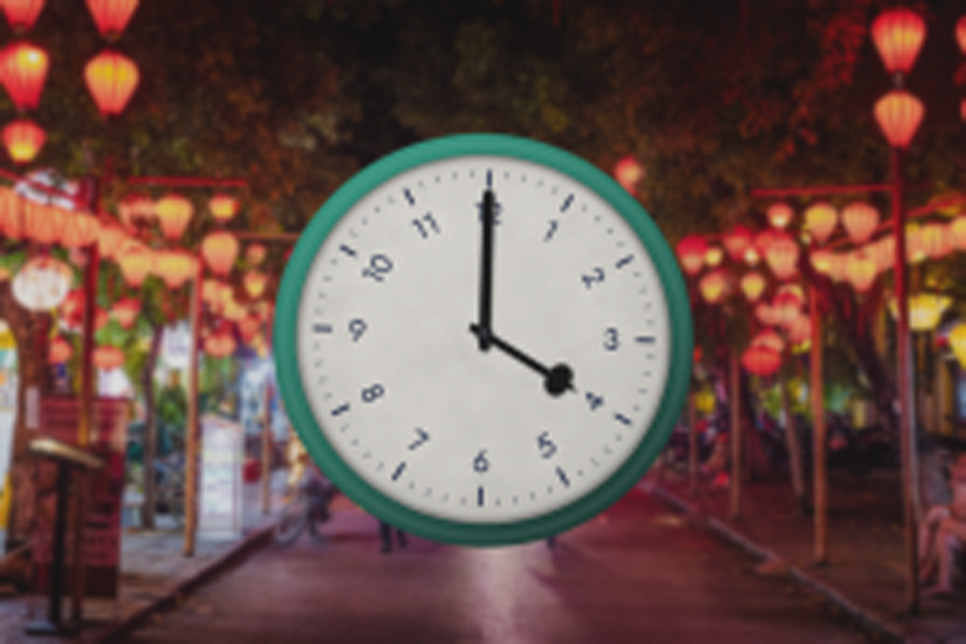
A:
4 h 00 min
